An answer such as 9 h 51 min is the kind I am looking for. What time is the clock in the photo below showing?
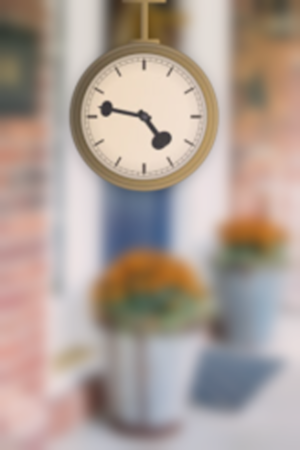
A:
4 h 47 min
